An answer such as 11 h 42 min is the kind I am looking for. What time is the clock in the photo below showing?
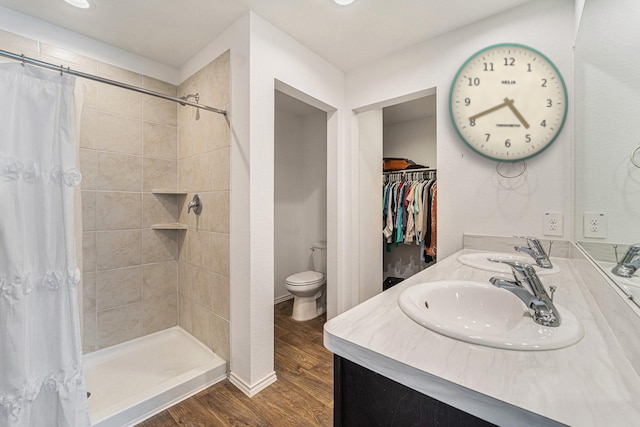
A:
4 h 41 min
